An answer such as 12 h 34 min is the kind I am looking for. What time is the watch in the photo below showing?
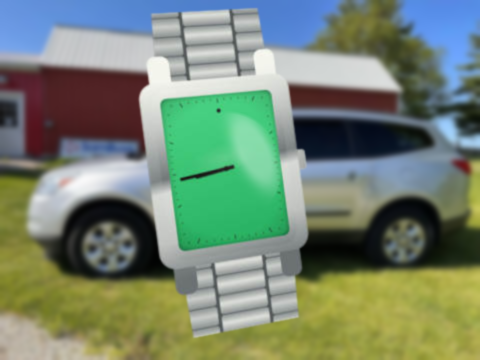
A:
8 h 44 min
